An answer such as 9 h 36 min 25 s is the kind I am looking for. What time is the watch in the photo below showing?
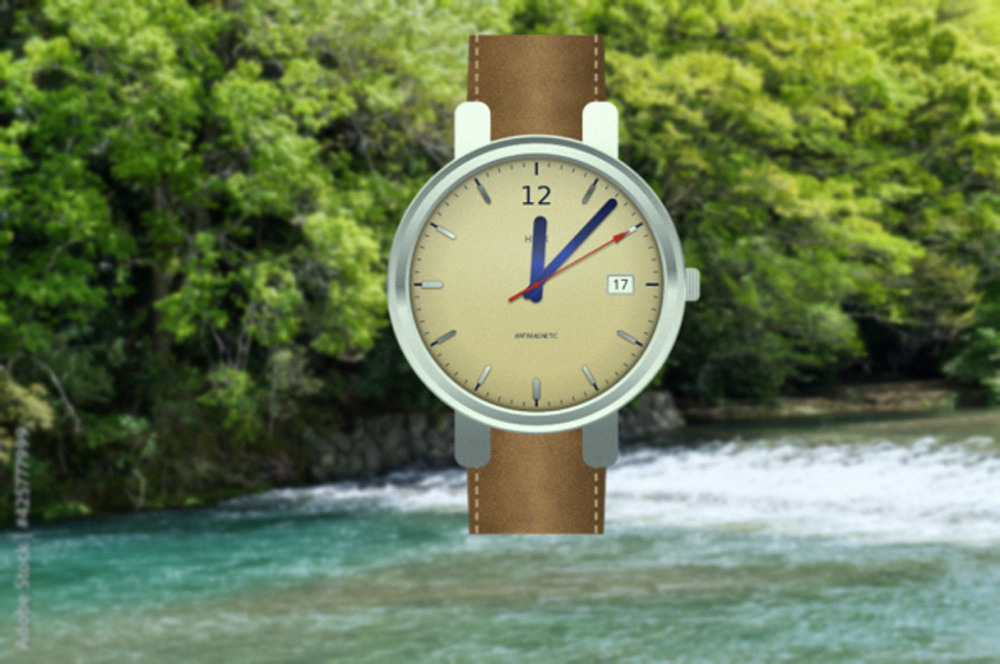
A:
12 h 07 min 10 s
